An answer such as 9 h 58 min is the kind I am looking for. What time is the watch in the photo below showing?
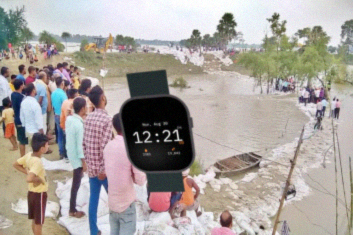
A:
12 h 21 min
